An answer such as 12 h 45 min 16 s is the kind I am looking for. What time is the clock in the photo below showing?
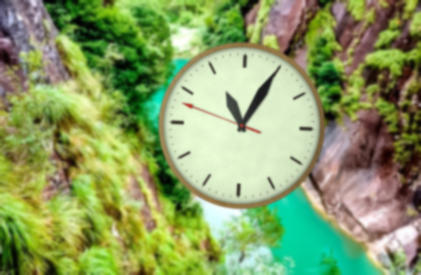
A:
11 h 04 min 48 s
